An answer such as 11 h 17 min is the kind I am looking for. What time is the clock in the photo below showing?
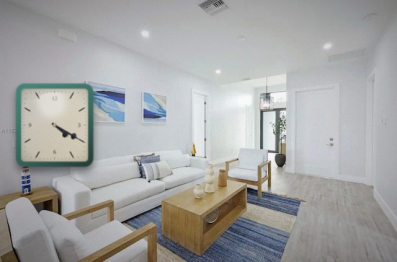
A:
4 h 20 min
